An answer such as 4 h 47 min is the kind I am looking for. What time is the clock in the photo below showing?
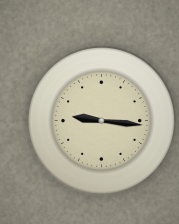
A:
9 h 16 min
